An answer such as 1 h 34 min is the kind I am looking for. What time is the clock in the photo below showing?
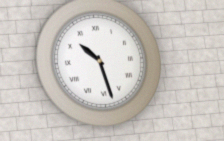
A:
10 h 28 min
